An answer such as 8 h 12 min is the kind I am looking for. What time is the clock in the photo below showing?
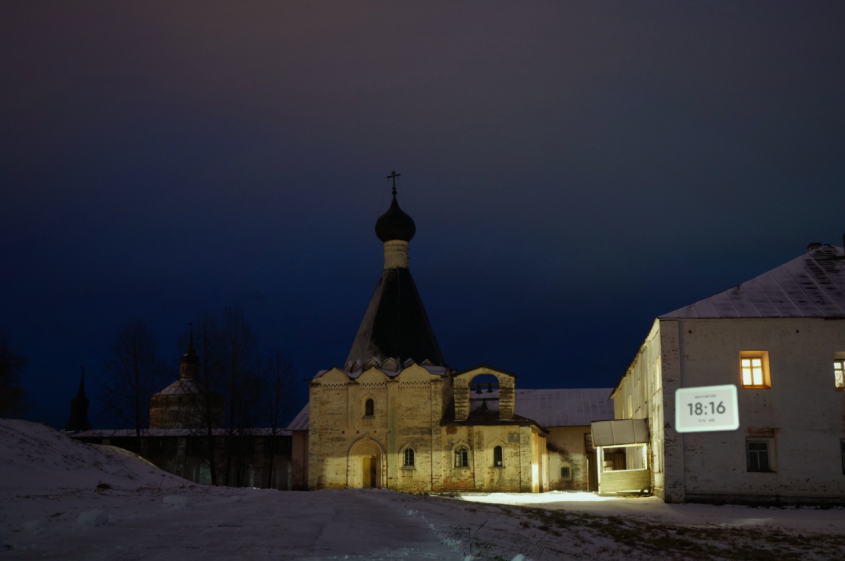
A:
18 h 16 min
